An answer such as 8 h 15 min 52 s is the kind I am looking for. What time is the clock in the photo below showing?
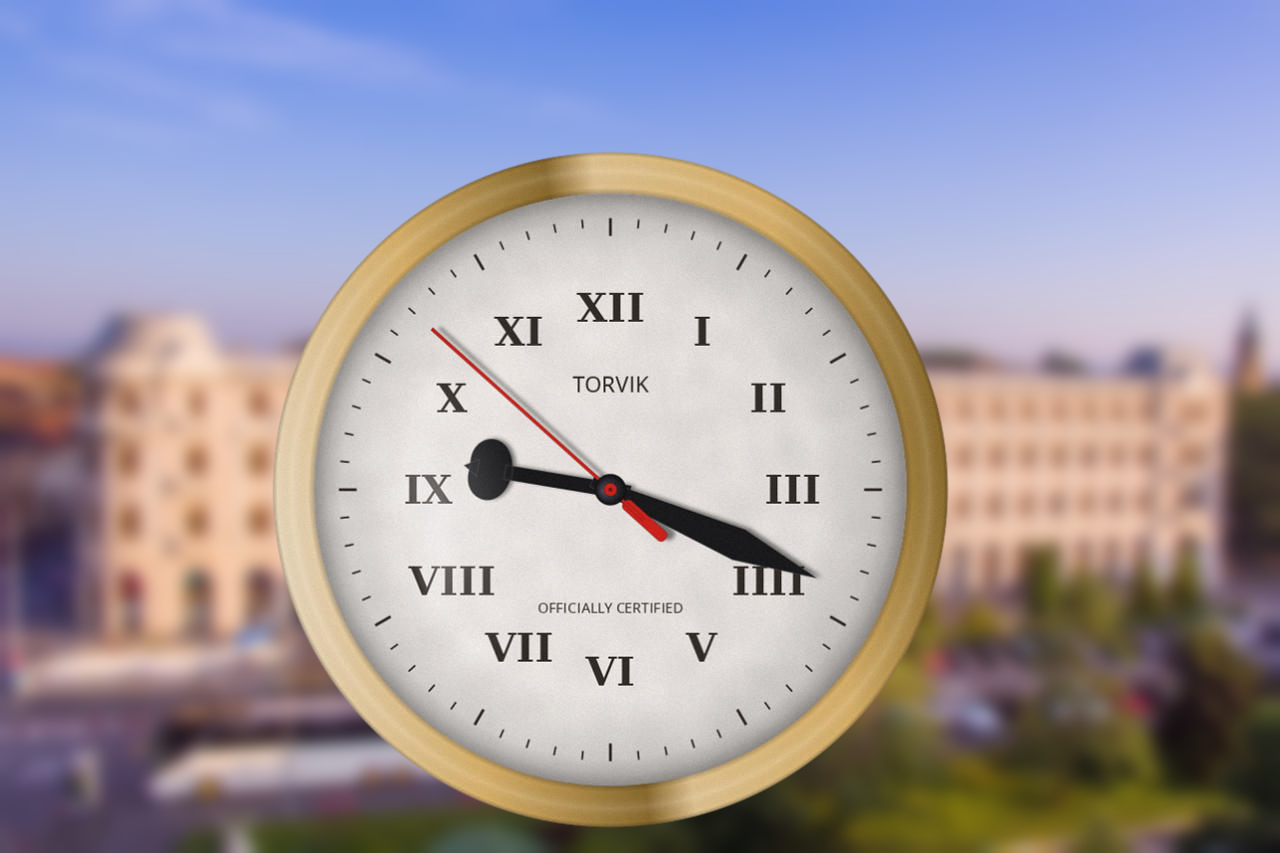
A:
9 h 18 min 52 s
